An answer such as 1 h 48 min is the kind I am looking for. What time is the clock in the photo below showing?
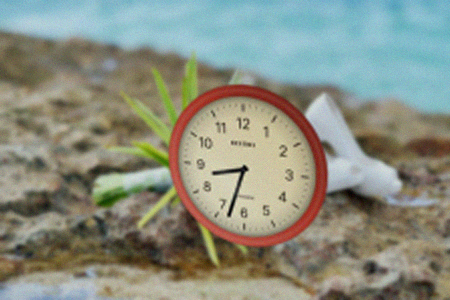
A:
8 h 33 min
